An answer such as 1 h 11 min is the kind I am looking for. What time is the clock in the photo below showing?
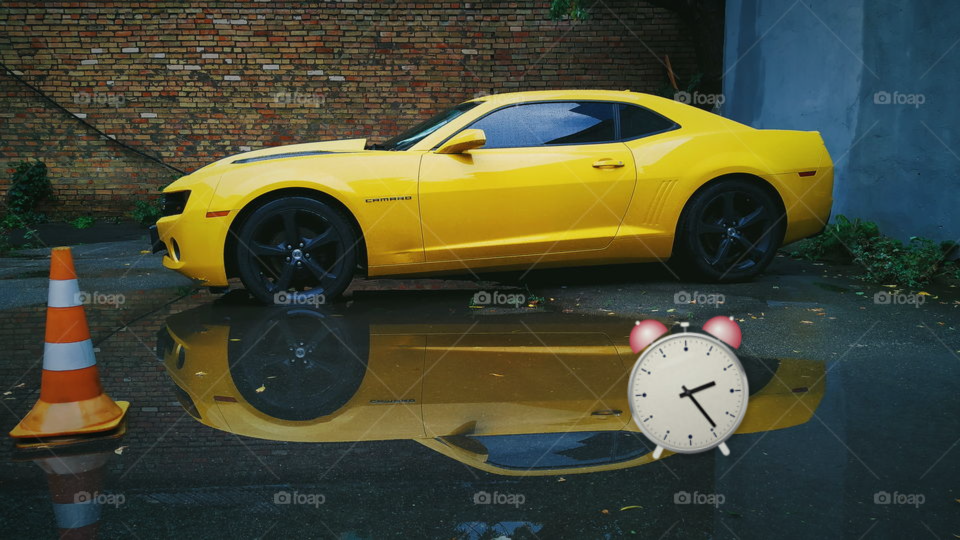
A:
2 h 24 min
